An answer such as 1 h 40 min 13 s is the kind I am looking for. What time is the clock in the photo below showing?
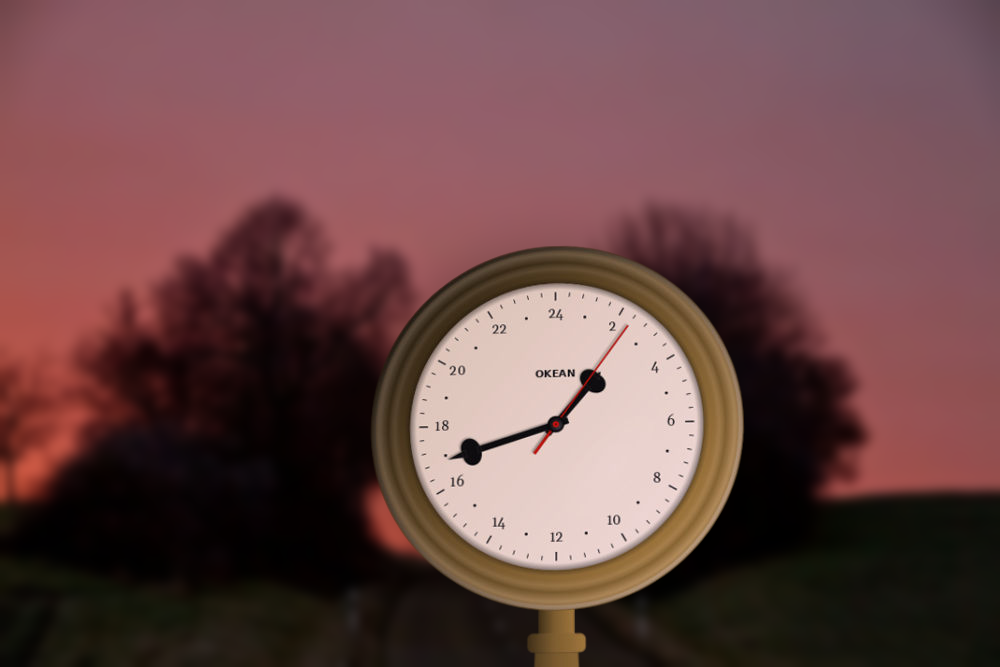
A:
2 h 42 min 06 s
